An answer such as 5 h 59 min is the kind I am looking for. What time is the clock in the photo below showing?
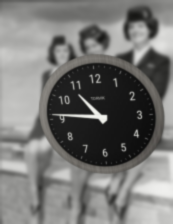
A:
10 h 46 min
